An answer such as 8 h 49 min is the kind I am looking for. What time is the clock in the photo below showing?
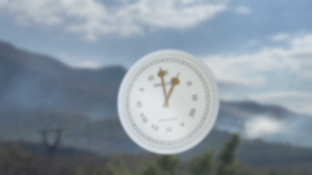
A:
12 h 59 min
